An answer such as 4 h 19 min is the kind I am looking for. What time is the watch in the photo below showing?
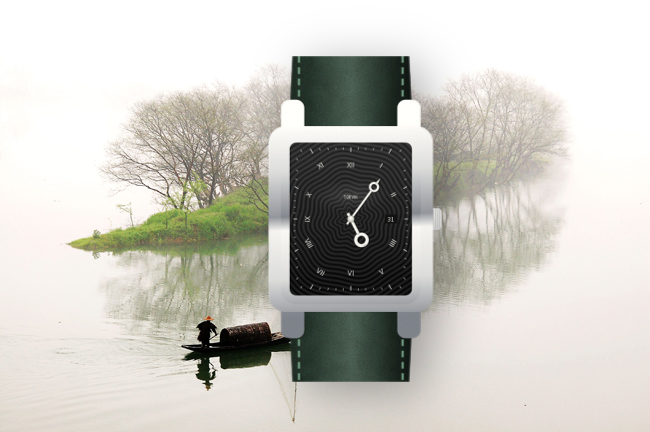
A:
5 h 06 min
